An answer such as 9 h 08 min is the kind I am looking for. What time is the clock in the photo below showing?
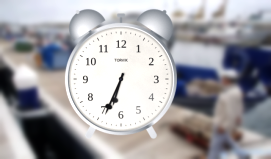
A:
6 h 34 min
